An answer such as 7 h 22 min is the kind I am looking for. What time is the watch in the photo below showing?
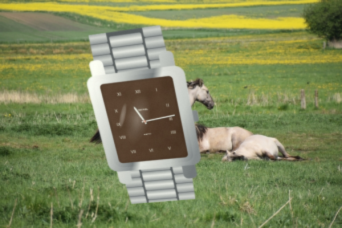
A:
11 h 14 min
